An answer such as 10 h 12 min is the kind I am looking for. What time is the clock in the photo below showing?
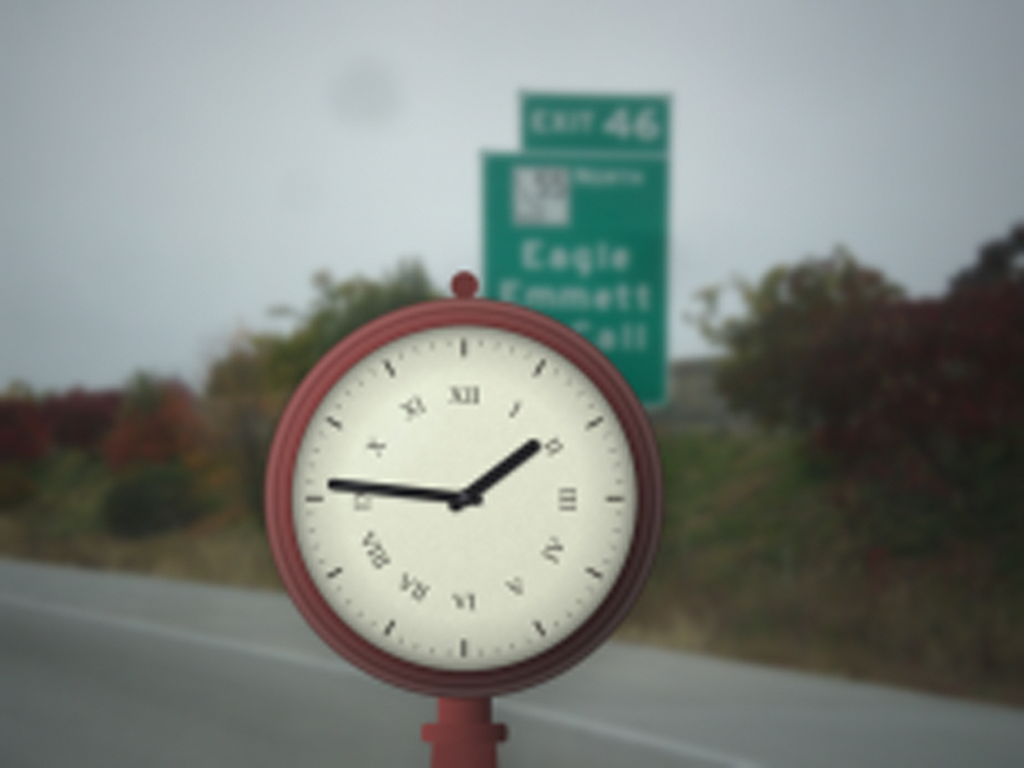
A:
1 h 46 min
